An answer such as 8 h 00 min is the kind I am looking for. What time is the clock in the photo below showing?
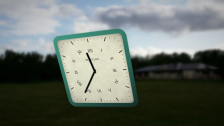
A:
11 h 36 min
